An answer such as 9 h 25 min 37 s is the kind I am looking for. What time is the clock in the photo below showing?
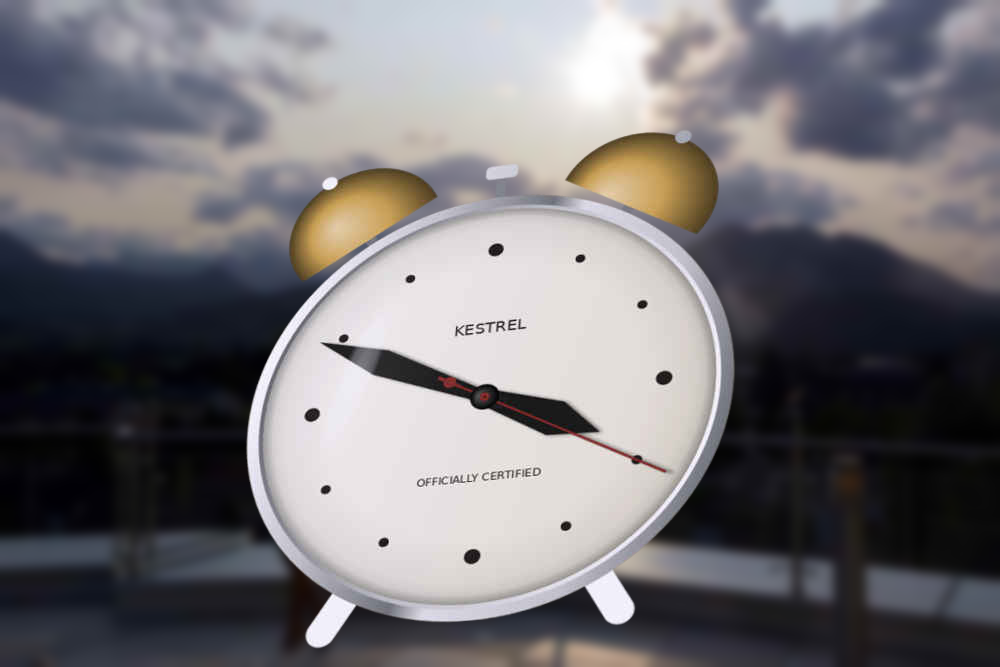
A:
3 h 49 min 20 s
